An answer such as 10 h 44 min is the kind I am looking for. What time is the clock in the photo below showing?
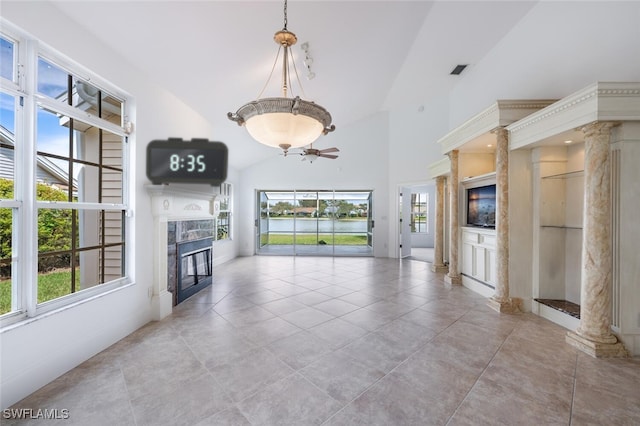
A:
8 h 35 min
